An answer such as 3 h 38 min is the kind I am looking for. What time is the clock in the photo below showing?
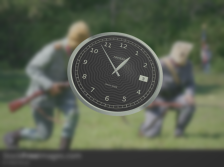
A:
12 h 53 min
